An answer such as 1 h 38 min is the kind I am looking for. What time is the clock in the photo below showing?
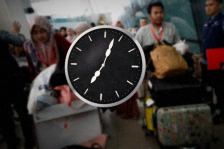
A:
7 h 03 min
